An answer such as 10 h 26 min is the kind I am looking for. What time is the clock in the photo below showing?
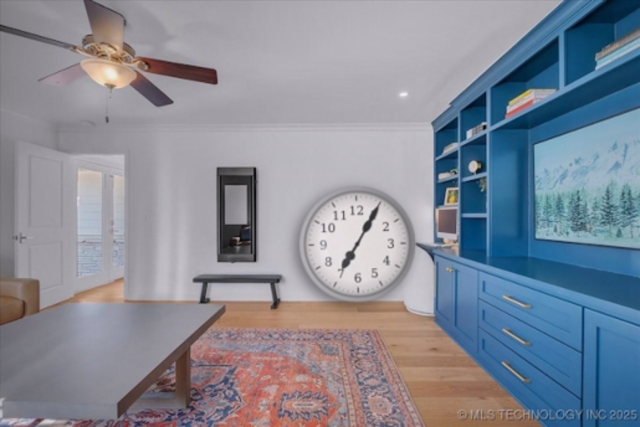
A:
7 h 05 min
